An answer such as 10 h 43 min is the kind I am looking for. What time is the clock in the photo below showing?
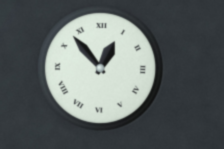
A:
12 h 53 min
